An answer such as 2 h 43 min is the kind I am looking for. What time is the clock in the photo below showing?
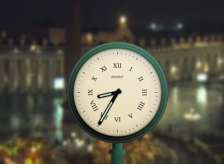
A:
8 h 35 min
